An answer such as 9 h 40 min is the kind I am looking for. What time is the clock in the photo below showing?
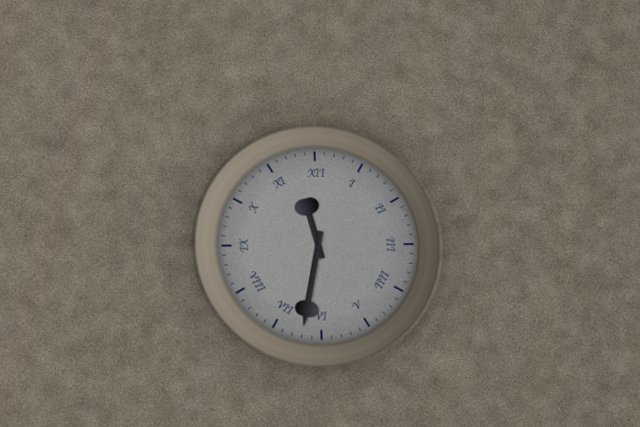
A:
11 h 32 min
